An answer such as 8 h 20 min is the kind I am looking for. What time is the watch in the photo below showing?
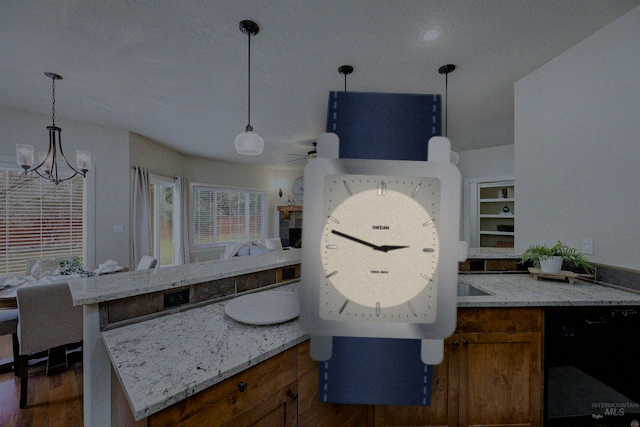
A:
2 h 48 min
